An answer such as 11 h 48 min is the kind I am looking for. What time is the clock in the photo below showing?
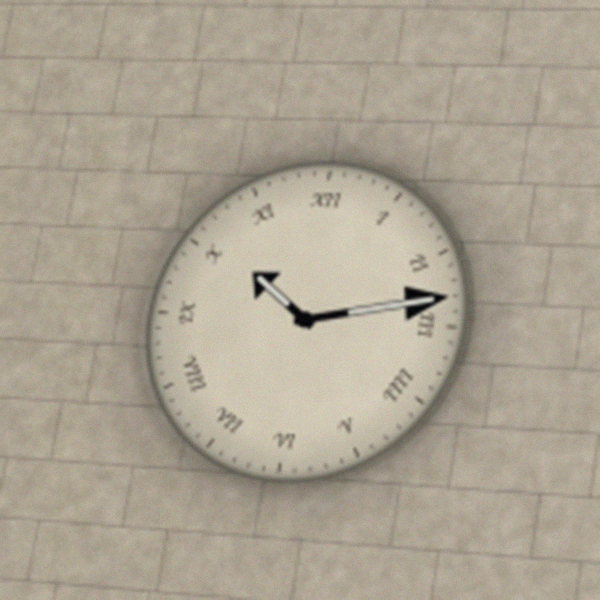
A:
10 h 13 min
